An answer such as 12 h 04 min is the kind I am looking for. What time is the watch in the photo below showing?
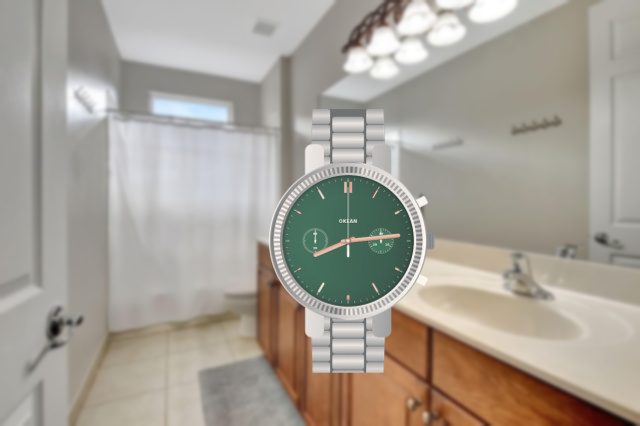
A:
8 h 14 min
